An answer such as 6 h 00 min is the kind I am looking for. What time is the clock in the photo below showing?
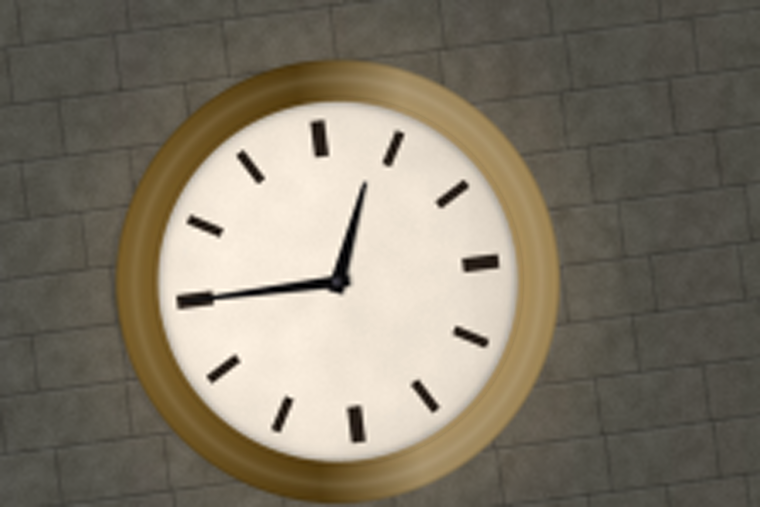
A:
12 h 45 min
